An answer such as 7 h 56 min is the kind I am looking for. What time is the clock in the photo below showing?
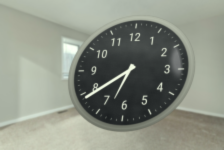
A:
6 h 39 min
